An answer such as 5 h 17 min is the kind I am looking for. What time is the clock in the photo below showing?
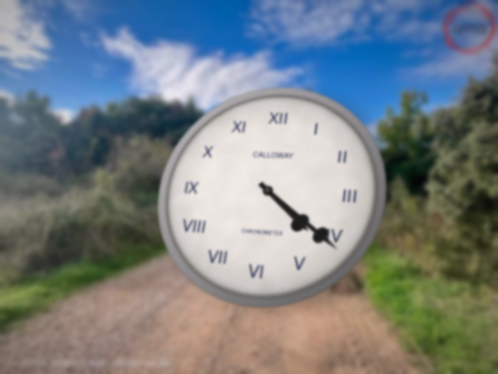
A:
4 h 21 min
